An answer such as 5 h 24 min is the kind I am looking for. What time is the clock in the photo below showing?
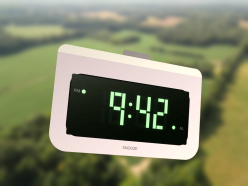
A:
9 h 42 min
